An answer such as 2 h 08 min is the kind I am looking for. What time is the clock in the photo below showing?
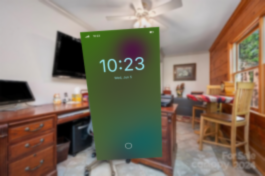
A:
10 h 23 min
